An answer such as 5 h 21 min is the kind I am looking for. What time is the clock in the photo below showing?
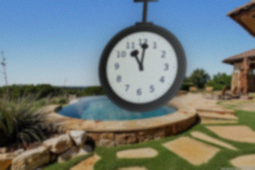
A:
11 h 01 min
